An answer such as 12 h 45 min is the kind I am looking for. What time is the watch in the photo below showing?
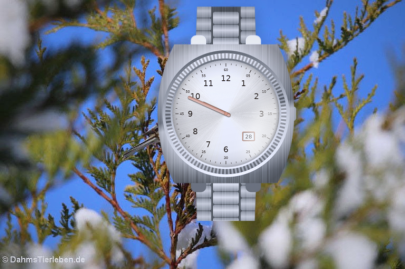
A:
9 h 49 min
